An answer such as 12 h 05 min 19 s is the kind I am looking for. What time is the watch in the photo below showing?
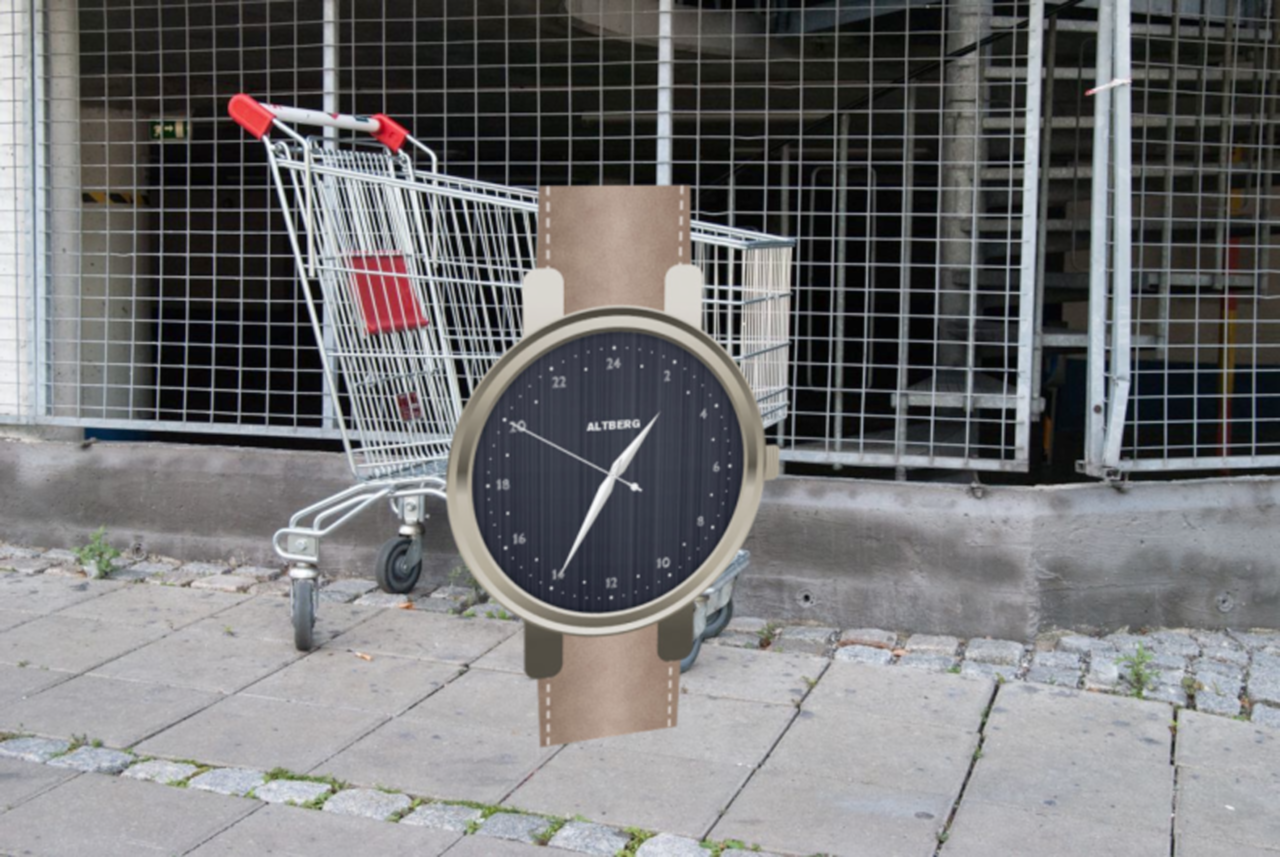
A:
2 h 34 min 50 s
